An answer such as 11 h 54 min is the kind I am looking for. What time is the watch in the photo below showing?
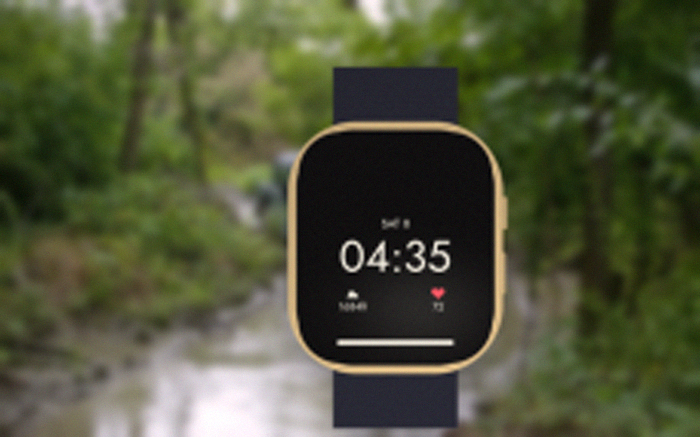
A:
4 h 35 min
